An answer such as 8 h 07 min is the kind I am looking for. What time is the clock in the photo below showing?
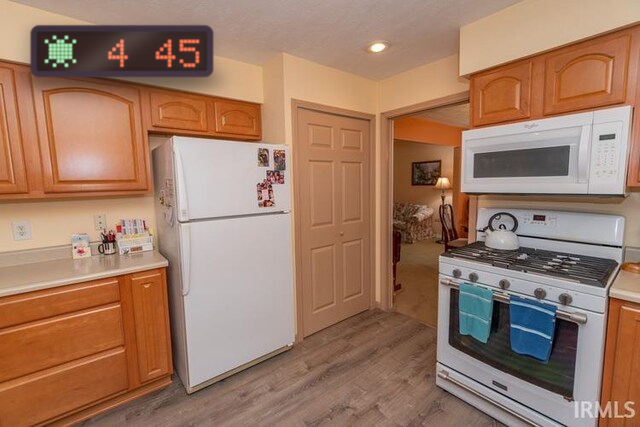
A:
4 h 45 min
